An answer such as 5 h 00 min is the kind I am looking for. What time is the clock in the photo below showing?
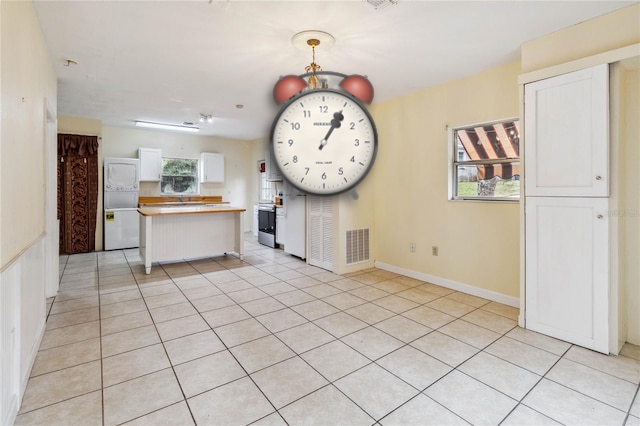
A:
1 h 05 min
